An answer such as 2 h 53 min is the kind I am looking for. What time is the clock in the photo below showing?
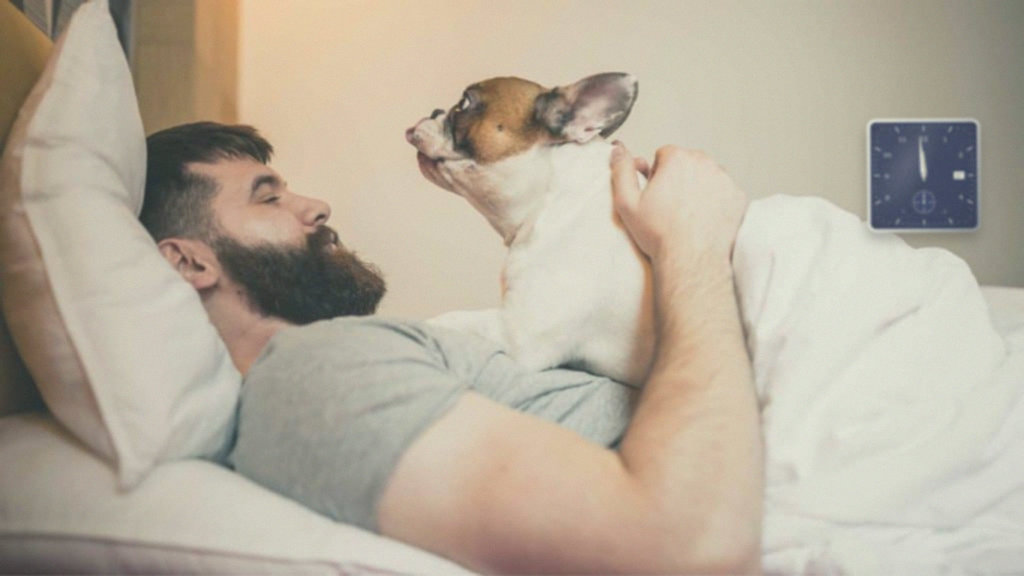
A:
11 h 59 min
